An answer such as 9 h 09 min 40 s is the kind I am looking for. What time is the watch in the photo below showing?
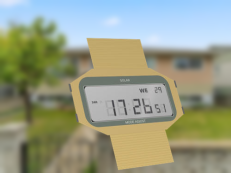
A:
17 h 26 min 51 s
